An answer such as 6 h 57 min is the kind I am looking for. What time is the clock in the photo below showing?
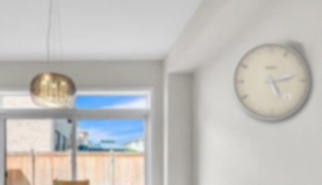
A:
5 h 13 min
